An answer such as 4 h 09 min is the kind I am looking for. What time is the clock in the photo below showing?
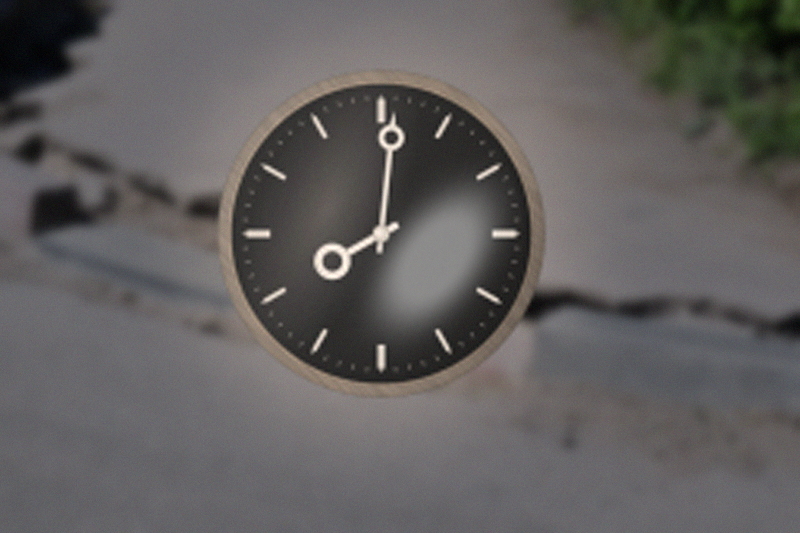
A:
8 h 01 min
